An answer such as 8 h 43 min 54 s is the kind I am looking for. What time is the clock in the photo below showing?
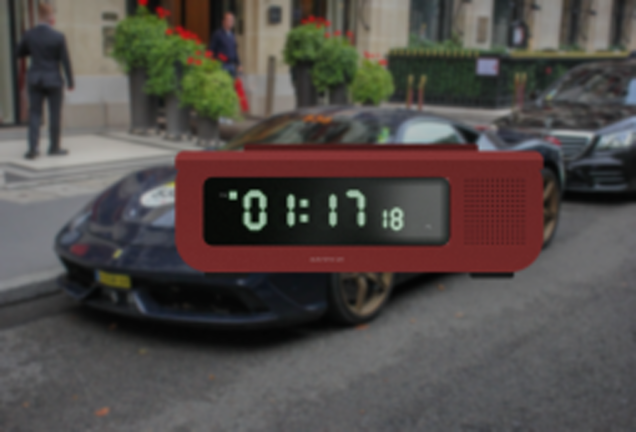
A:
1 h 17 min 18 s
